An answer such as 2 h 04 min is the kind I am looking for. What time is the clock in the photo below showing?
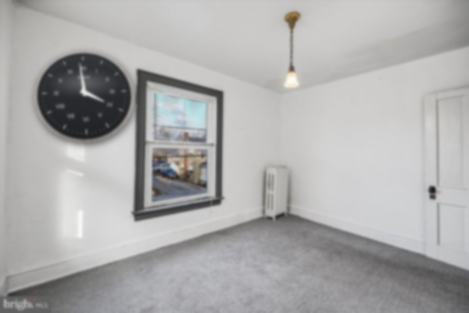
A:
3 h 59 min
